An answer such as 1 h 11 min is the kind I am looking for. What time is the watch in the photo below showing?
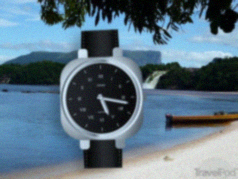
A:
5 h 17 min
